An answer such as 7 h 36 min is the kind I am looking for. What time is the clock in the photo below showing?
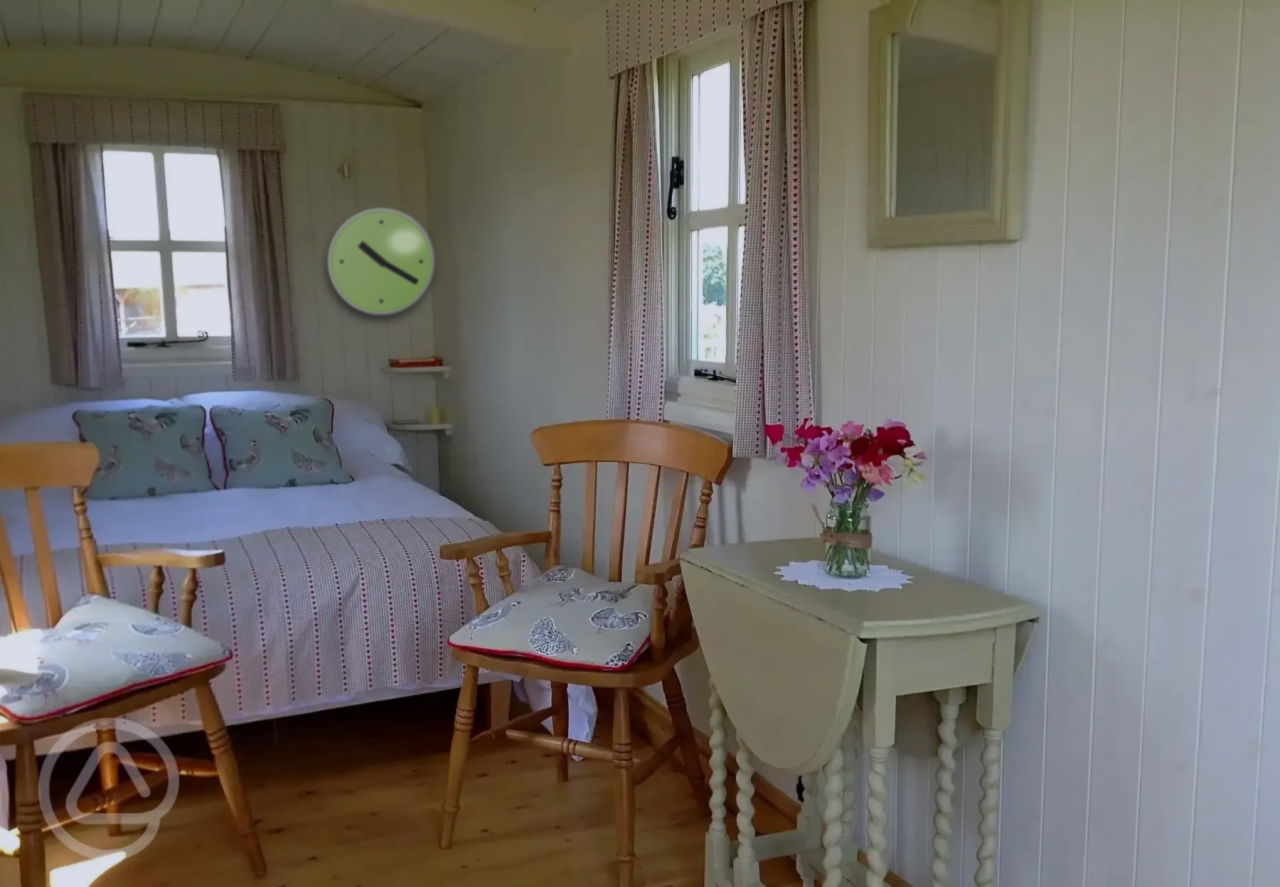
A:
10 h 20 min
